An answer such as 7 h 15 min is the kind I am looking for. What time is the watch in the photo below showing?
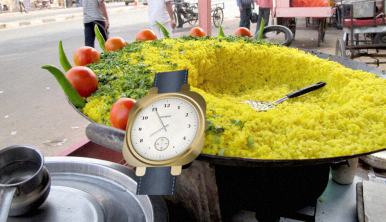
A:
7 h 55 min
